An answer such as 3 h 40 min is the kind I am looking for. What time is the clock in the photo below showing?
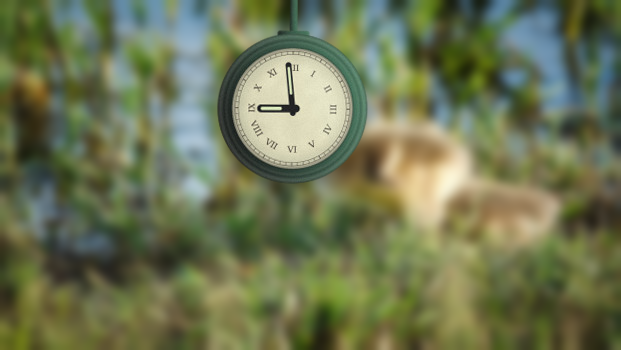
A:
8 h 59 min
